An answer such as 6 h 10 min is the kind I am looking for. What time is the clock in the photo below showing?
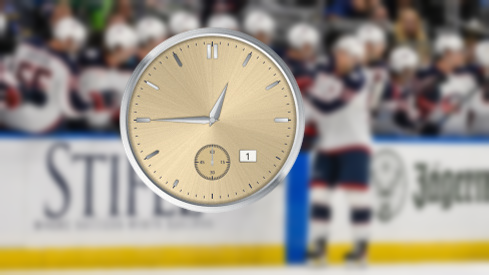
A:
12 h 45 min
